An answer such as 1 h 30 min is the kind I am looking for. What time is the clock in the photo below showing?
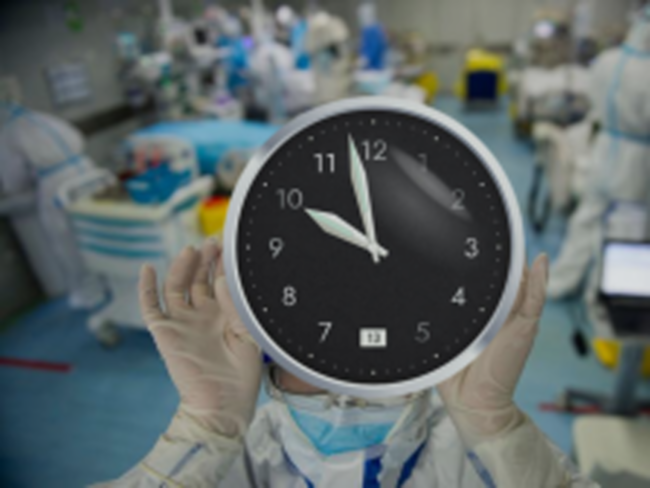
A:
9 h 58 min
